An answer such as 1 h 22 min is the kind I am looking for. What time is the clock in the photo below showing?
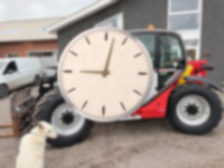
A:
9 h 02 min
